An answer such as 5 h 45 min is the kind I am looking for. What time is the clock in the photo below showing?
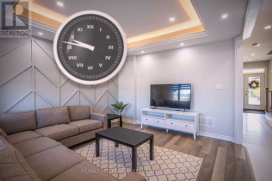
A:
9 h 47 min
